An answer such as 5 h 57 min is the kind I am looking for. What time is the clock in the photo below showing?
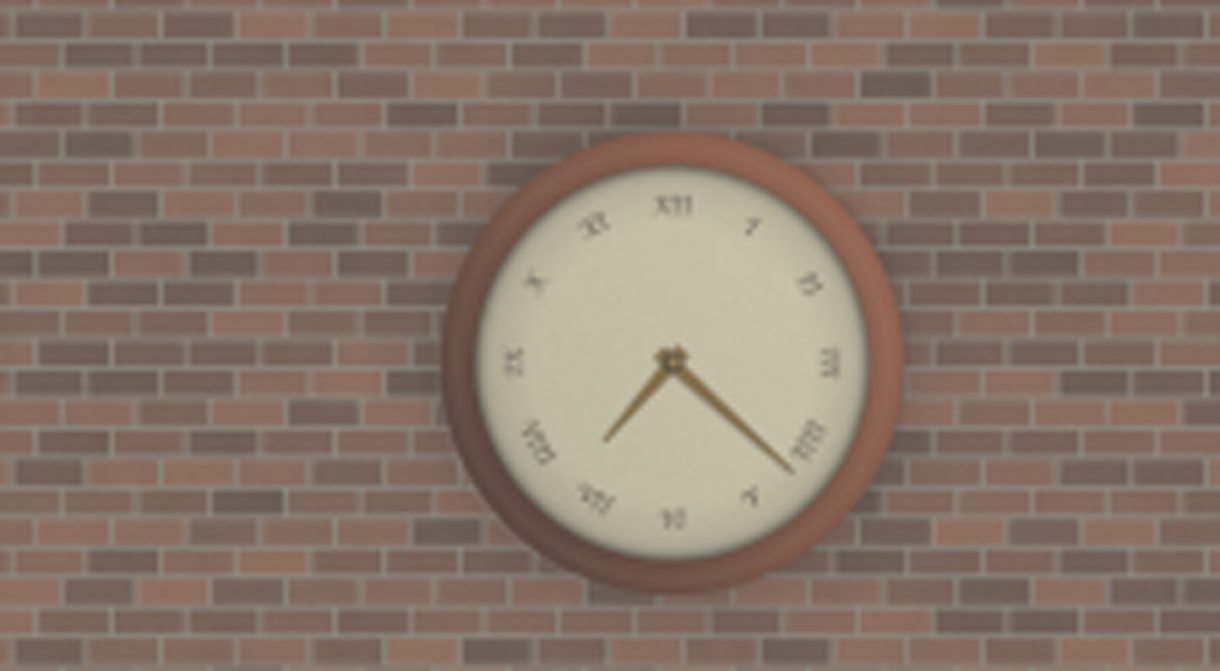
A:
7 h 22 min
